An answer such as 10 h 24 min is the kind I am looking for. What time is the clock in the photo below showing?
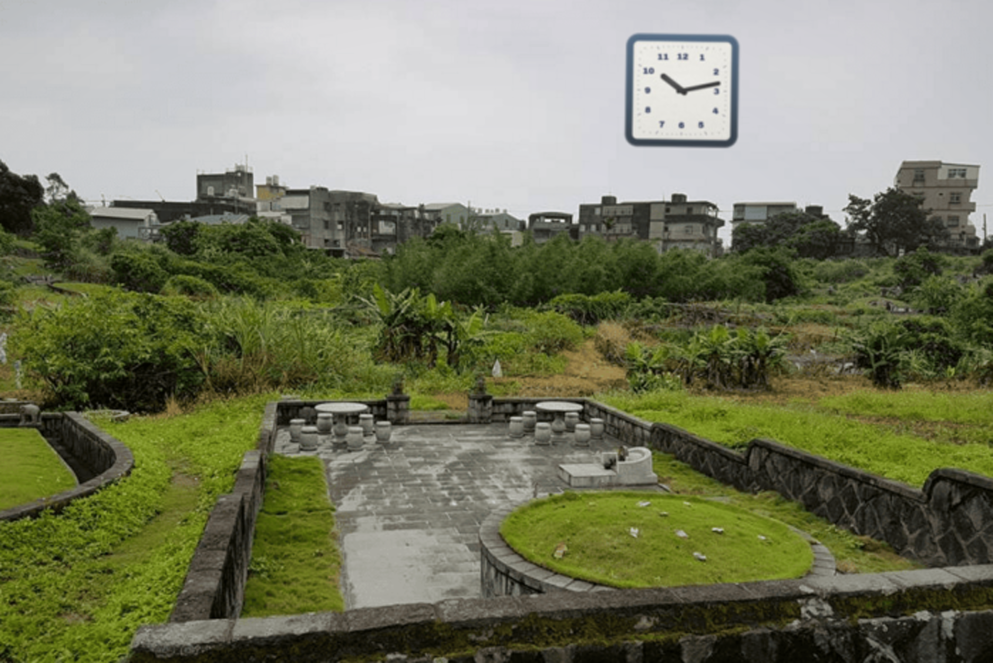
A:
10 h 13 min
